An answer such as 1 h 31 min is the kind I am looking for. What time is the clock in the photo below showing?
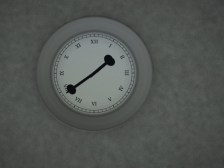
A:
1 h 39 min
